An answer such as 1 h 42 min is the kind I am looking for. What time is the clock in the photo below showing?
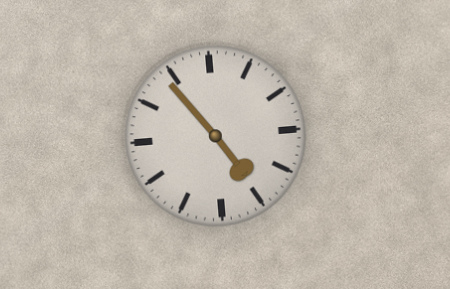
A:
4 h 54 min
